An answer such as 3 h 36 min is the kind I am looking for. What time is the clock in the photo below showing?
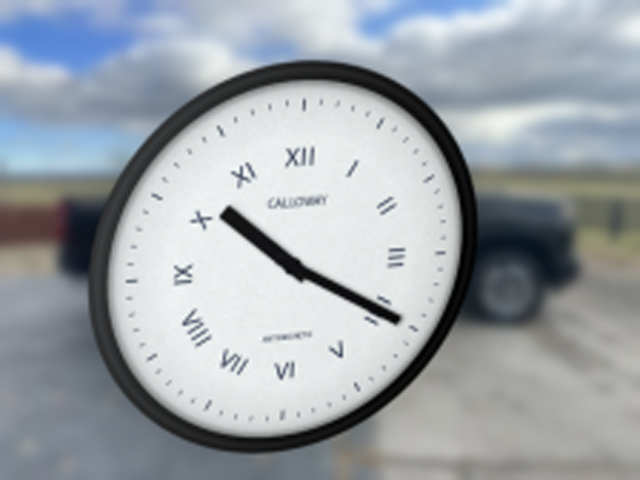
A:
10 h 20 min
